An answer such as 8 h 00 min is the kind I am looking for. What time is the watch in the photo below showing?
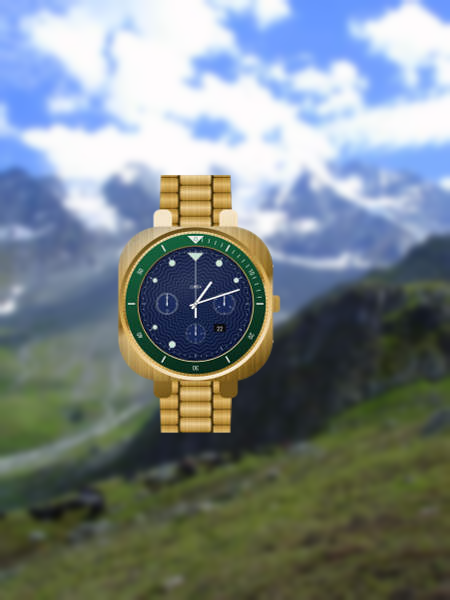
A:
1 h 12 min
